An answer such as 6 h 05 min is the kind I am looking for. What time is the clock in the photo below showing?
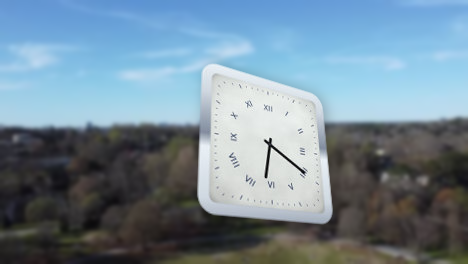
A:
6 h 20 min
